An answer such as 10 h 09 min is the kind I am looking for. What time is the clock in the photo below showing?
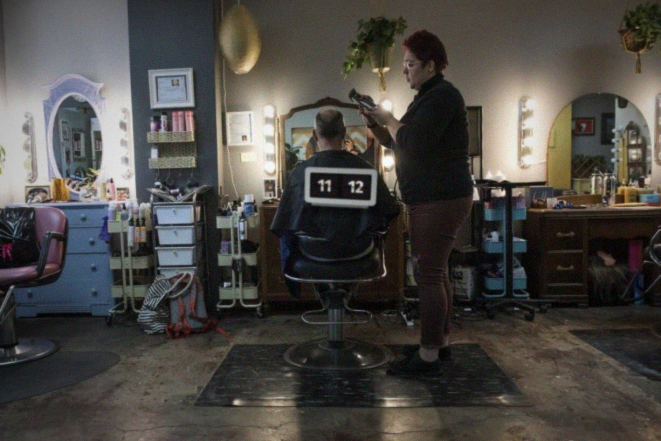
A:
11 h 12 min
